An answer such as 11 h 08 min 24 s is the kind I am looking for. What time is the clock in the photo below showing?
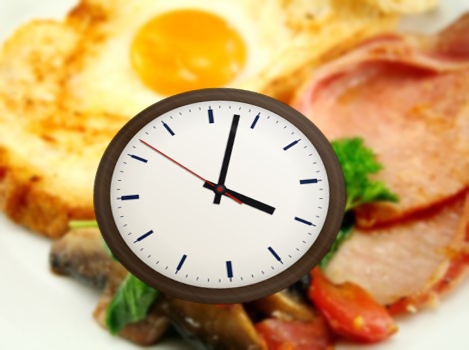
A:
4 h 02 min 52 s
